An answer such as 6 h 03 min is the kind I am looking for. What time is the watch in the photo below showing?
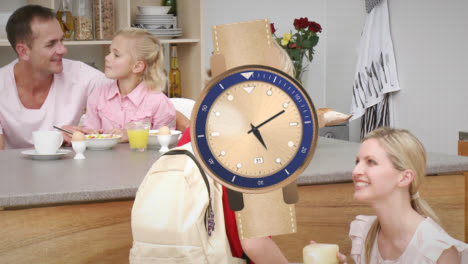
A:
5 h 11 min
